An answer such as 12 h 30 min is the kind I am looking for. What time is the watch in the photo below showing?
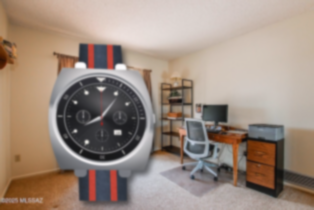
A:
8 h 06 min
